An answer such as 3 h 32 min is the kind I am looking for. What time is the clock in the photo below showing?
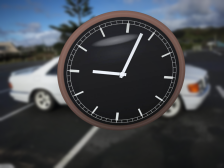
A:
9 h 03 min
